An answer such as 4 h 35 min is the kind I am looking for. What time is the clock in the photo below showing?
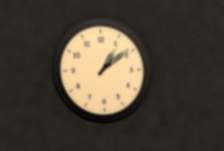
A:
1 h 09 min
